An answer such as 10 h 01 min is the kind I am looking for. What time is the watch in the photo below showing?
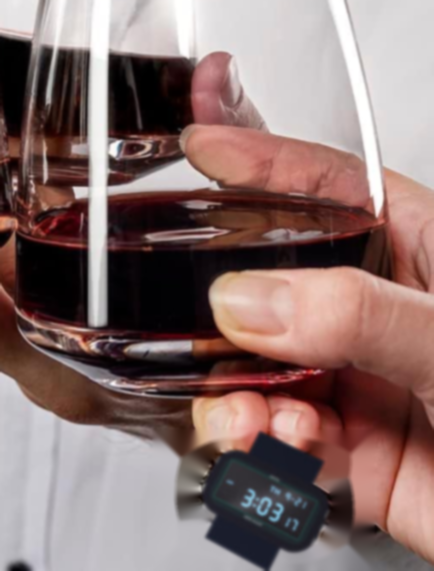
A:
3 h 03 min
